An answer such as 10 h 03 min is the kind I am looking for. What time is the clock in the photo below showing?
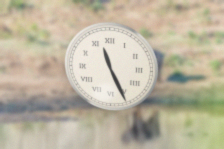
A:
11 h 26 min
